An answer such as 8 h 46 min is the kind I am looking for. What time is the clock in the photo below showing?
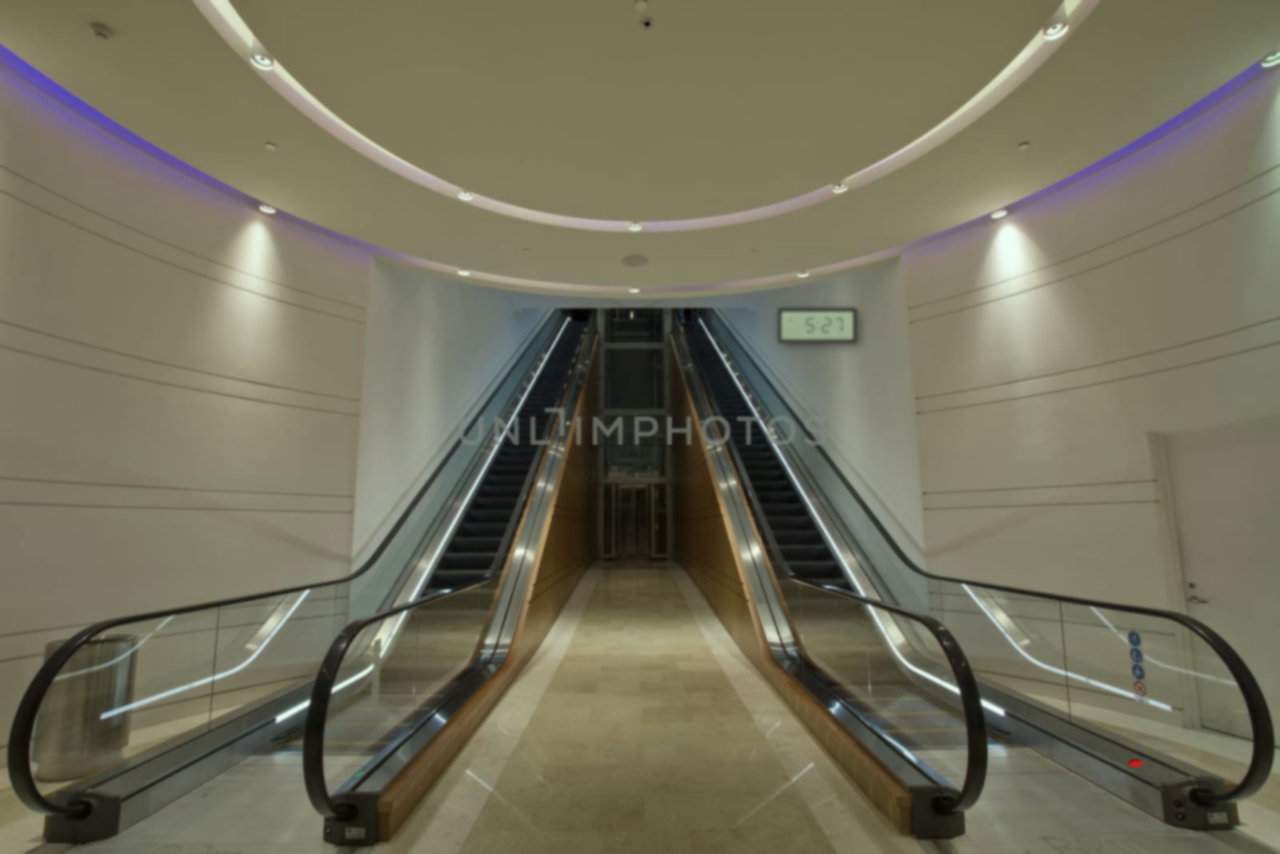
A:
5 h 27 min
